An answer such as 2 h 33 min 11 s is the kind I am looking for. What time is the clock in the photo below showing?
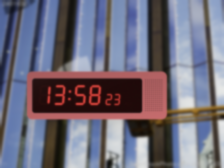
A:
13 h 58 min 23 s
